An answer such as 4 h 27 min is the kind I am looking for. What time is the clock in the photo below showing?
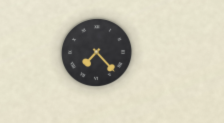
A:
7 h 23 min
